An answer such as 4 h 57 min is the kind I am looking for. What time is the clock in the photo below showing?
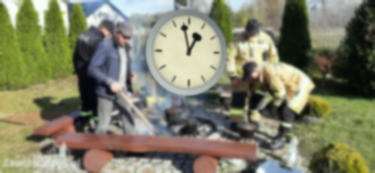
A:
12 h 58 min
